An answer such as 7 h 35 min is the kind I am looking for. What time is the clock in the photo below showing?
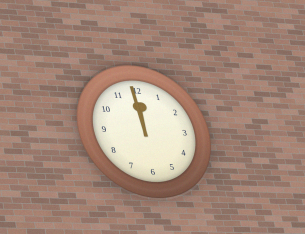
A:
11 h 59 min
